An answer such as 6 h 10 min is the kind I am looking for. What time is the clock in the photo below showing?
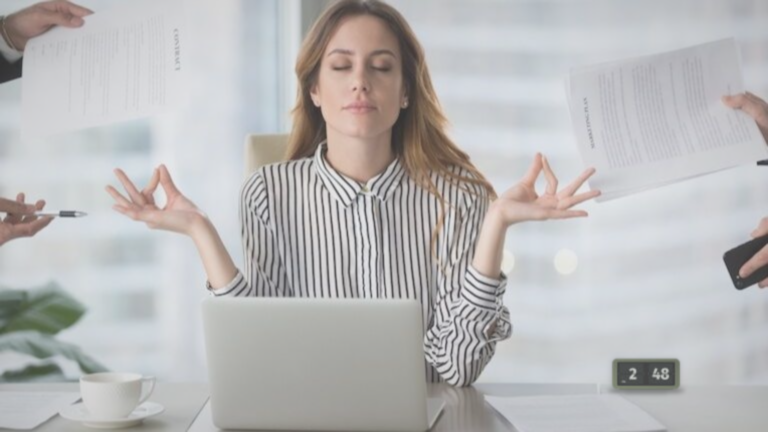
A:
2 h 48 min
